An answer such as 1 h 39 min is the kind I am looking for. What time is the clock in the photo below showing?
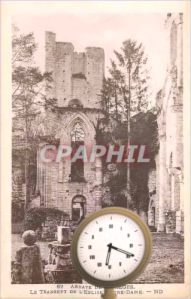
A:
6 h 19 min
